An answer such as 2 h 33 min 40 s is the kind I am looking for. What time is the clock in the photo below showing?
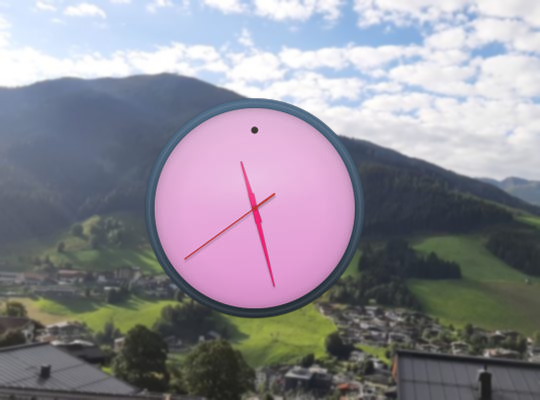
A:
11 h 27 min 39 s
